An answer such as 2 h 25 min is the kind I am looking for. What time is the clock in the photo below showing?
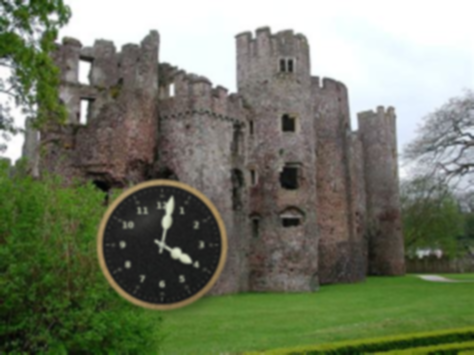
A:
4 h 02 min
